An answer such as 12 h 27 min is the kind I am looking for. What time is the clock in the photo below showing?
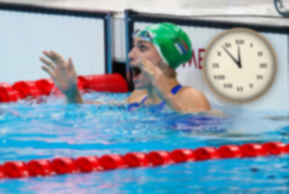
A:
11 h 53 min
